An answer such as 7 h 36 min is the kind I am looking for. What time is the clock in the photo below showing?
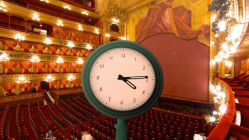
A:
4 h 14 min
